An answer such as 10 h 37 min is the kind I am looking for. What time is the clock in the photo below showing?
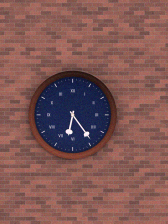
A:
6 h 24 min
